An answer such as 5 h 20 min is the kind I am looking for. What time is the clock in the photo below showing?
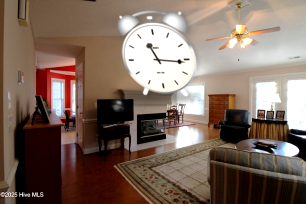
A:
11 h 16 min
